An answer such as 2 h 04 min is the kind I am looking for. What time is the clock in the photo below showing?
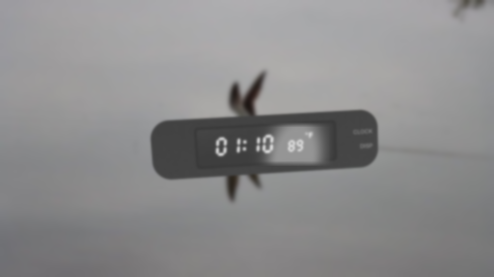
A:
1 h 10 min
